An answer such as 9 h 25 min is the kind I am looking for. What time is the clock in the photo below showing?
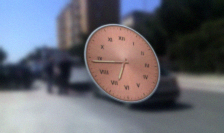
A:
6 h 44 min
